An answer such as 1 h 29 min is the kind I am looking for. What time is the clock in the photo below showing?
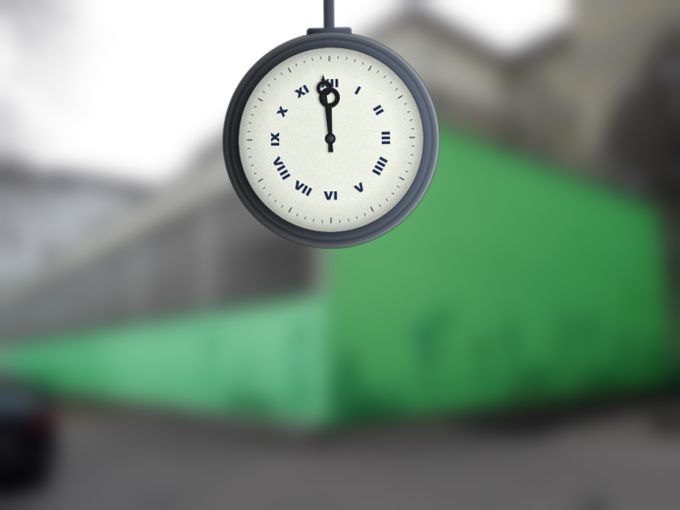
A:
11 h 59 min
